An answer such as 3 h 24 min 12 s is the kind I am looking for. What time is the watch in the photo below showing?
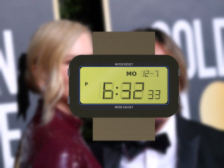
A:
6 h 32 min 33 s
